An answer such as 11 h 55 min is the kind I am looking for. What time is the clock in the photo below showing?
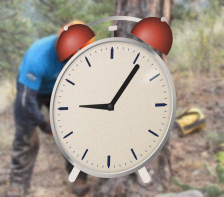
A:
9 h 06 min
